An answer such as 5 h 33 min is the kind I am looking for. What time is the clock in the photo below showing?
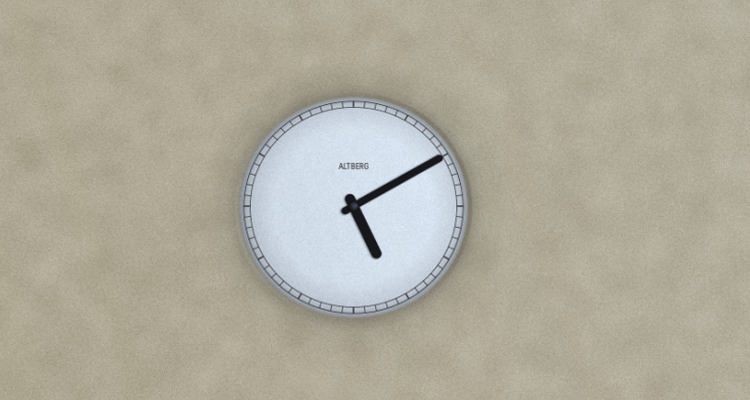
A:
5 h 10 min
